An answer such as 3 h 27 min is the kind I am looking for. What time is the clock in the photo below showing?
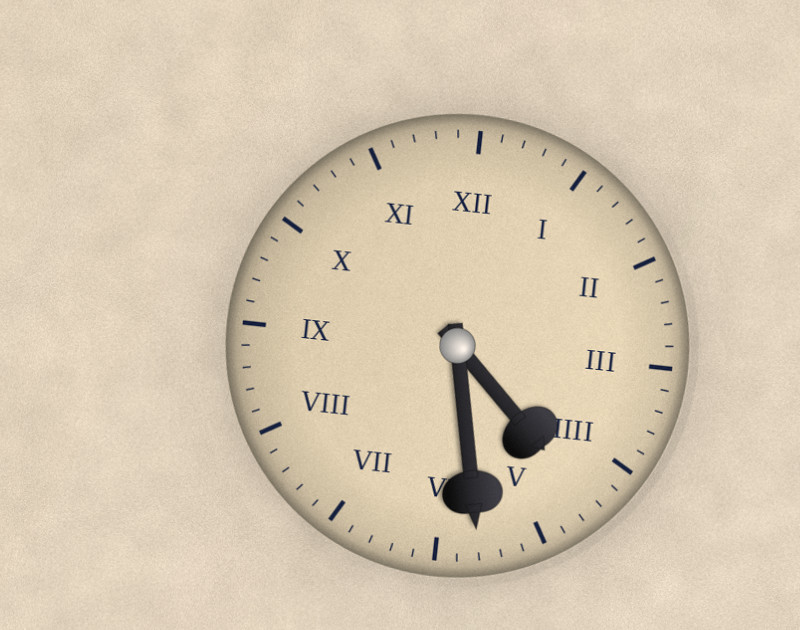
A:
4 h 28 min
